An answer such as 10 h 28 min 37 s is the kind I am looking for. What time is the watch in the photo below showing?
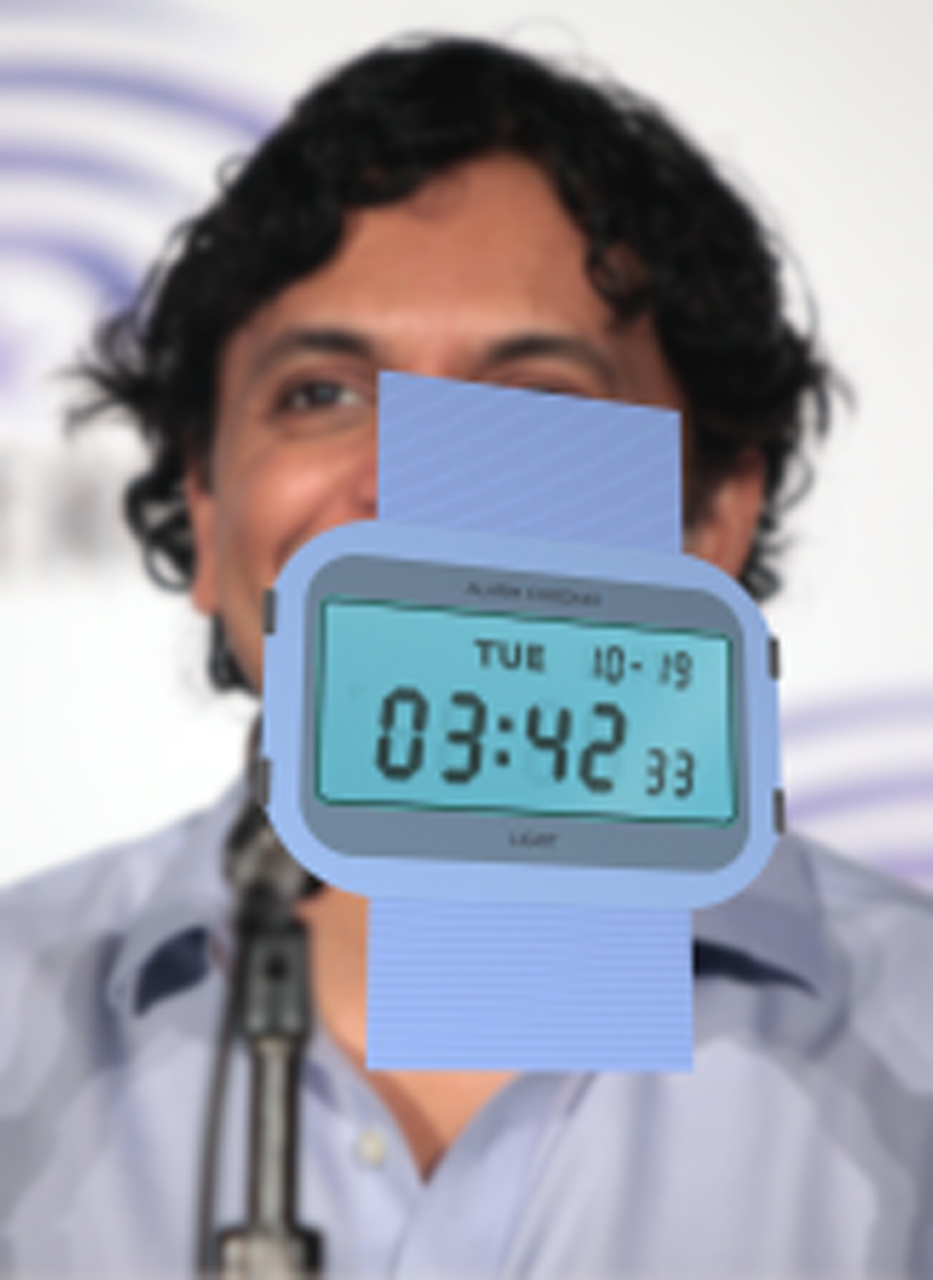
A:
3 h 42 min 33 s
